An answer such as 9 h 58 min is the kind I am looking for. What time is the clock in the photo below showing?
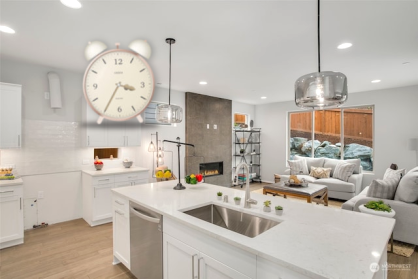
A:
3 h 35 min
